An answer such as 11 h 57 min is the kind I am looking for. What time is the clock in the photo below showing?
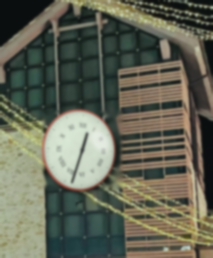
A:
12 h 33 min
